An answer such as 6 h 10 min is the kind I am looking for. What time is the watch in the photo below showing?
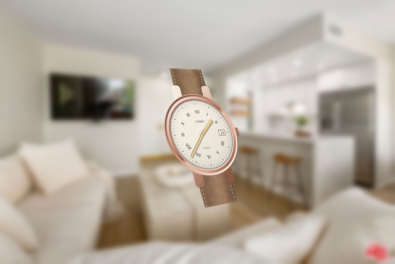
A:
1 h 37 min
